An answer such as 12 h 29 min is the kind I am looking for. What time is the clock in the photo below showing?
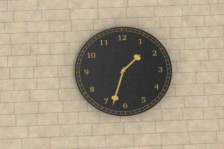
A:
1 h 33 min
